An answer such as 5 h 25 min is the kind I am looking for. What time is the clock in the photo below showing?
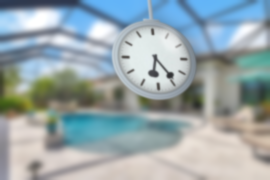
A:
6 h 24 min
